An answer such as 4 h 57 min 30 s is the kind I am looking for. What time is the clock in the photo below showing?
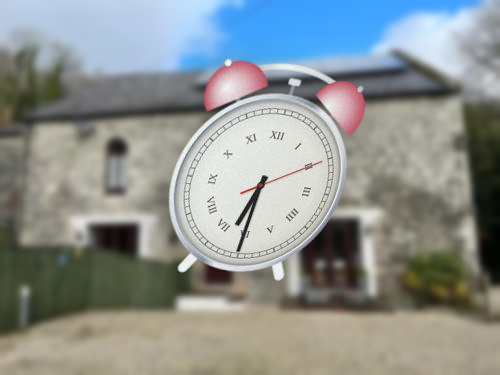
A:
6 h 30 min 10 s
